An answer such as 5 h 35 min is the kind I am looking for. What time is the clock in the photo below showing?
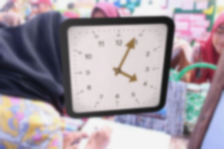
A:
4 h 04 min
